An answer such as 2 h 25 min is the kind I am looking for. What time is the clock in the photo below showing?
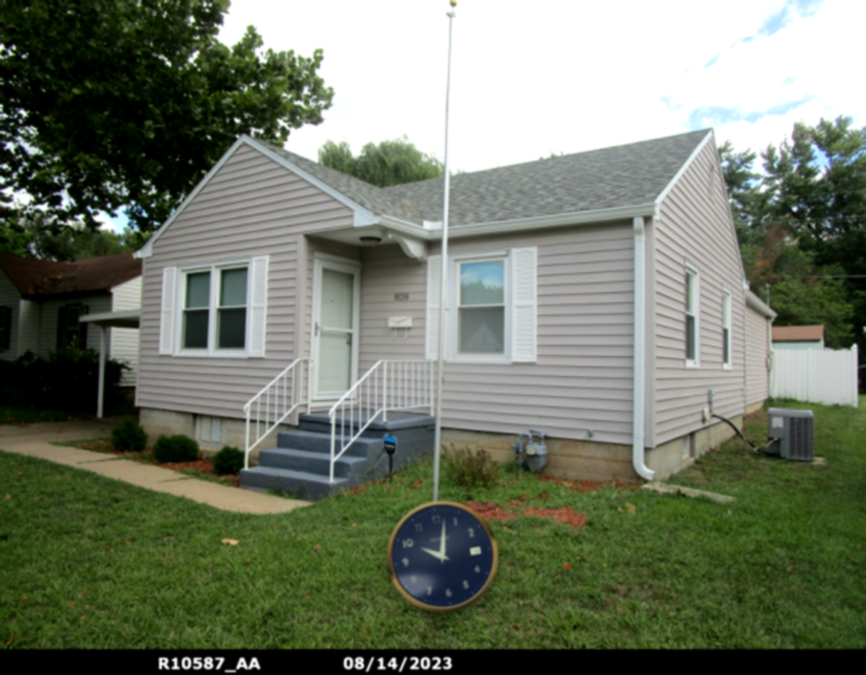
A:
10 h 02 min
